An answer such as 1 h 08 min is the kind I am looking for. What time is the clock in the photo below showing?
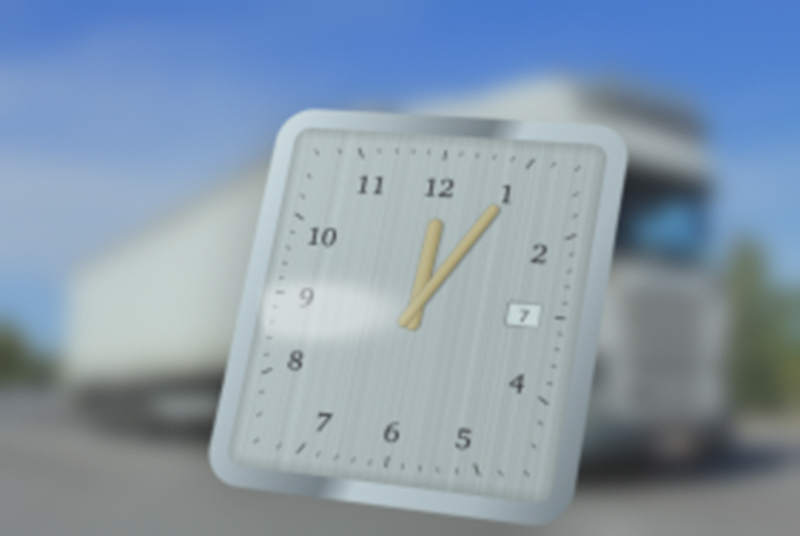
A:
12 h 05 min
